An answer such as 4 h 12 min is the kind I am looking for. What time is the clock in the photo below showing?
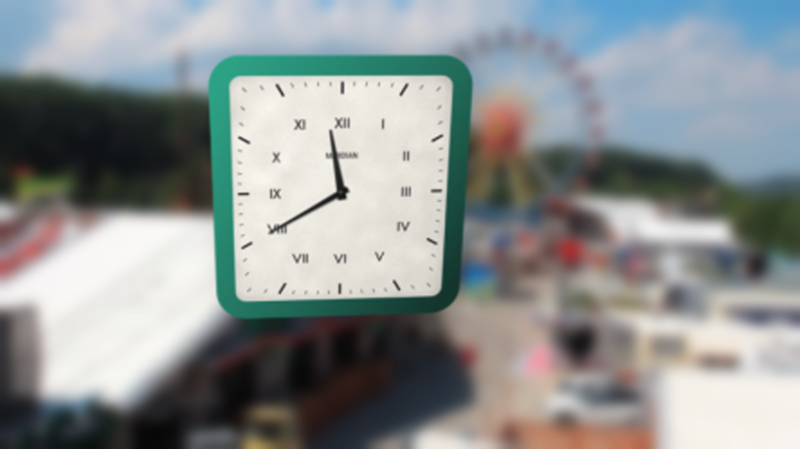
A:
11 h 40 min
